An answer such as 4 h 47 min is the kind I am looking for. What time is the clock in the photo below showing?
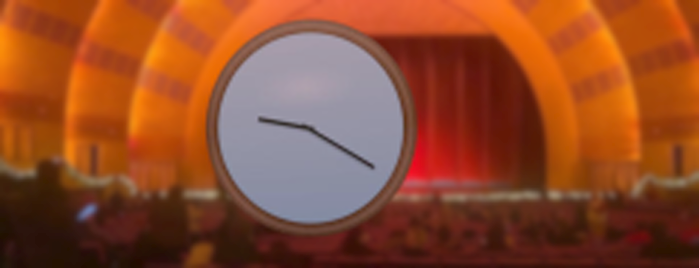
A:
9 h 20 min
